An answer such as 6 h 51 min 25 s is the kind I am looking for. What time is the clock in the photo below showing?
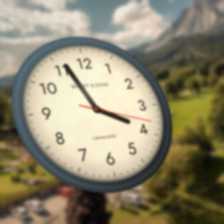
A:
3 h 56 min 18 s
